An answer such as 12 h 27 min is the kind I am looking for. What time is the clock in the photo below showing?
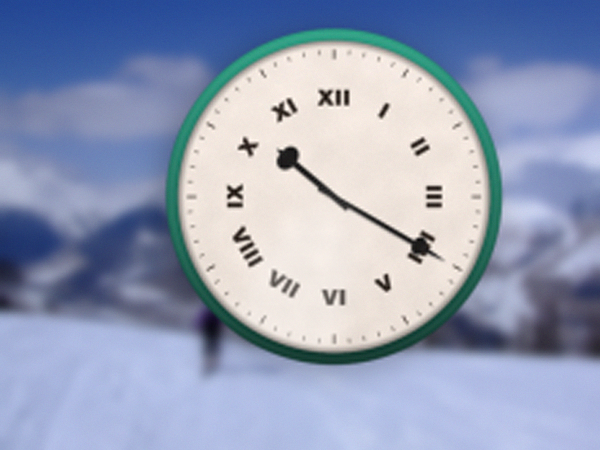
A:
10 h 20 min
